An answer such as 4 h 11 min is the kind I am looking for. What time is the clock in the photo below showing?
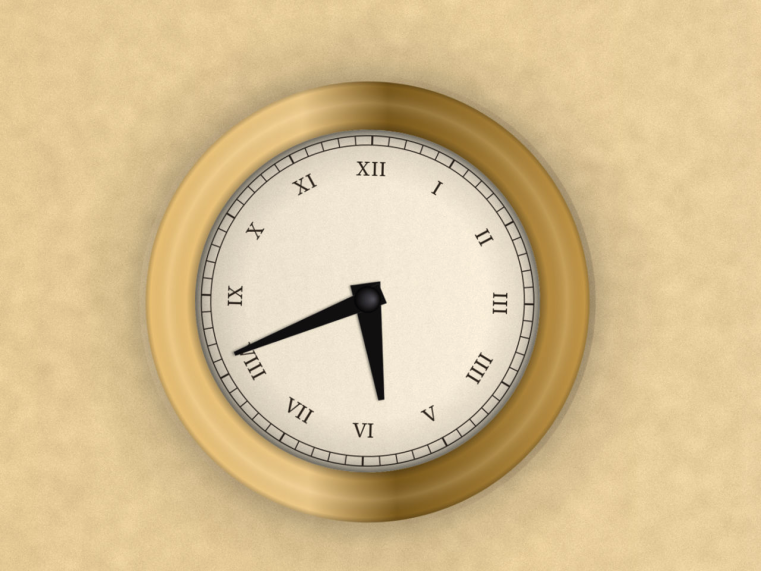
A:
5 h 41 min
